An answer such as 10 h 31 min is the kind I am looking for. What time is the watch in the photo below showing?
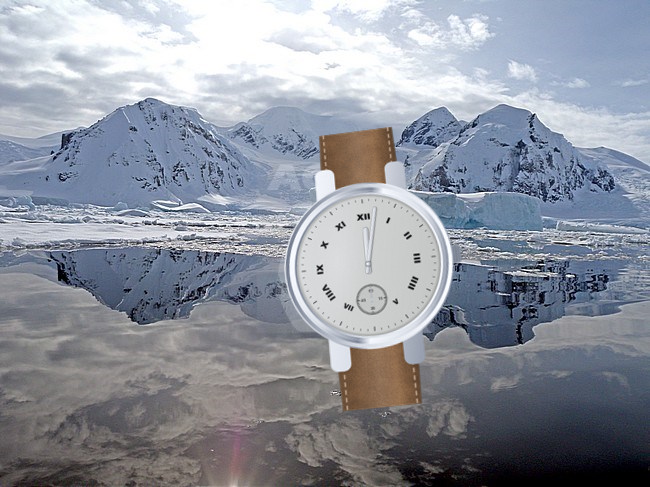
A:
12 h 02 min
